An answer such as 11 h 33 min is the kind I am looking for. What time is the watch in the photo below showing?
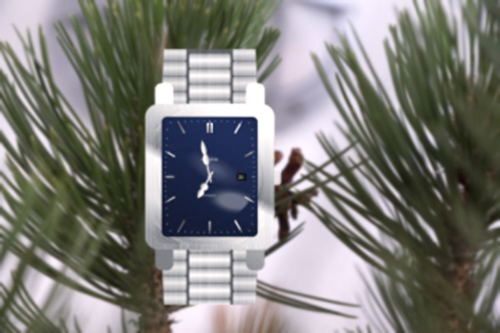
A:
6 h 58 min
